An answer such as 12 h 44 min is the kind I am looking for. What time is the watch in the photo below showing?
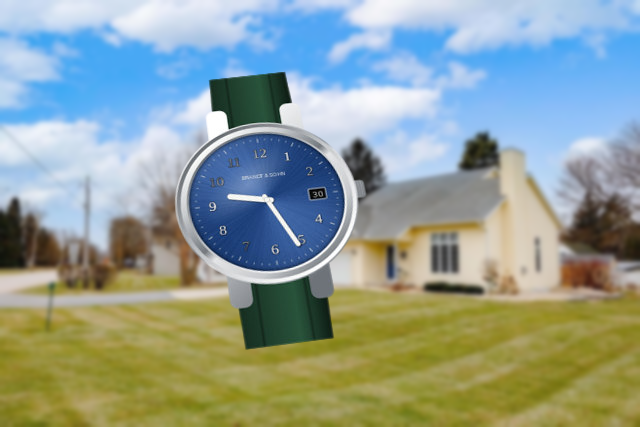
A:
9 h 26 min
